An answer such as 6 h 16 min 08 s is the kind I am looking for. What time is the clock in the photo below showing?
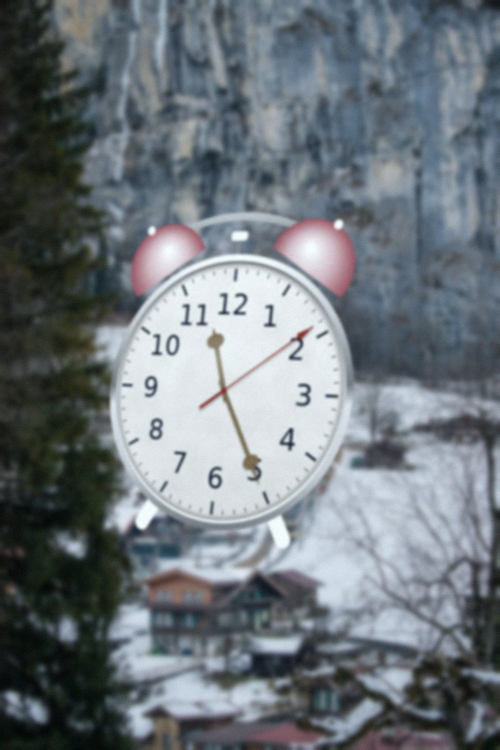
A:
11 h 25 min 09 s
